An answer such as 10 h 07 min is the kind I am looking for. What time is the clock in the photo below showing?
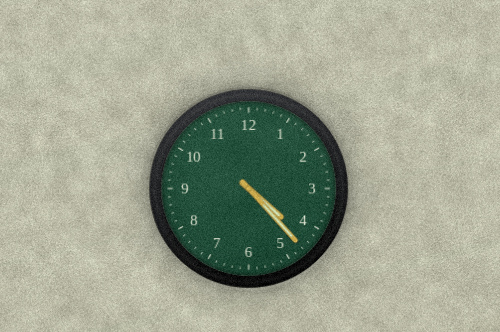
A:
4 h 23 min
